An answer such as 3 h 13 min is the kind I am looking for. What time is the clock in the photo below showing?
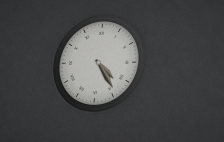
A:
4 h 24 min
